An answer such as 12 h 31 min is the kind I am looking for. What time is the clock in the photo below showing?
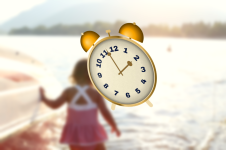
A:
1 h 57 min
